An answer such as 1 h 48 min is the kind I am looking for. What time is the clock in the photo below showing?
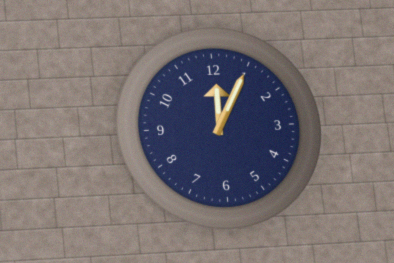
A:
12 h 05 min
